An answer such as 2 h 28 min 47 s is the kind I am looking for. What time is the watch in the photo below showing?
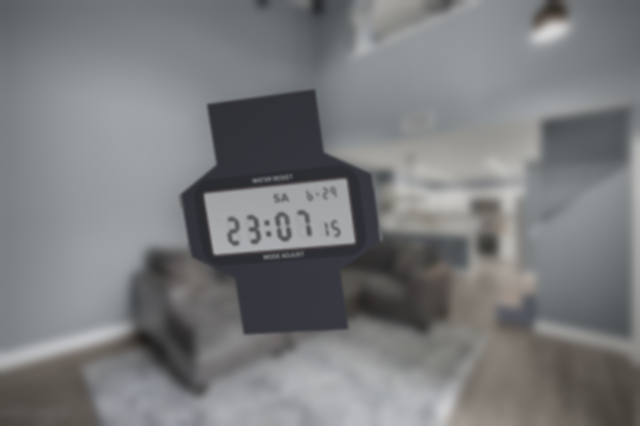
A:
23 h 07 min 15 s
